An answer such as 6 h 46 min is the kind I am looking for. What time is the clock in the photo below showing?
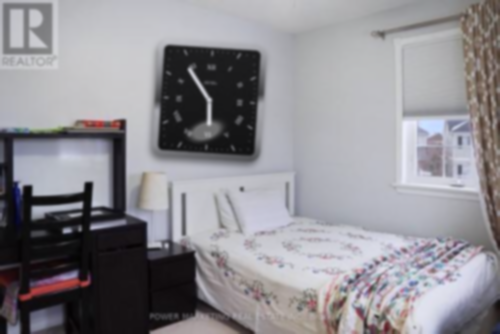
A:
5 h 54 min
